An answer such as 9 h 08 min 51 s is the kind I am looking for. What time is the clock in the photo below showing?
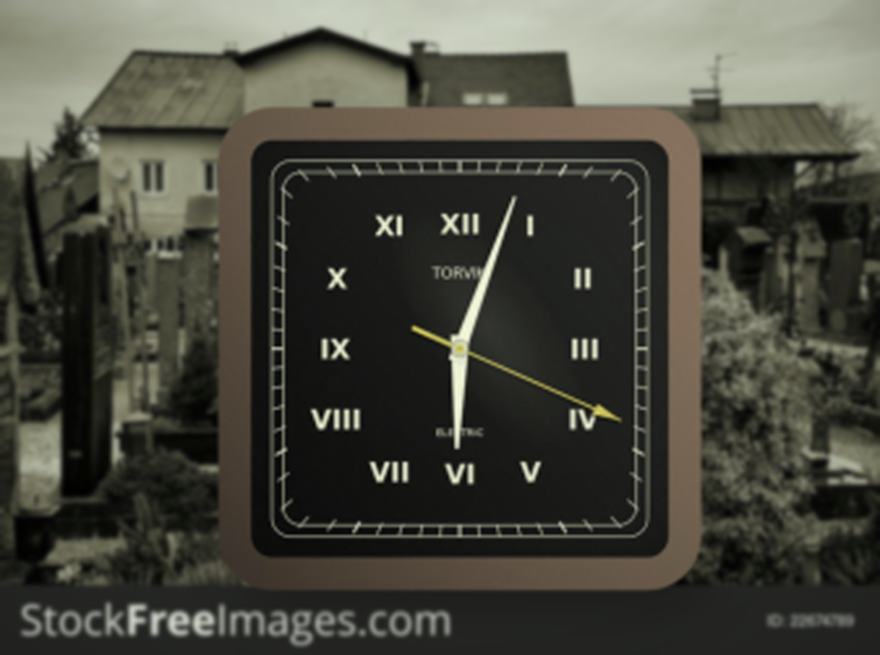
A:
6 h 03 min 19 s
